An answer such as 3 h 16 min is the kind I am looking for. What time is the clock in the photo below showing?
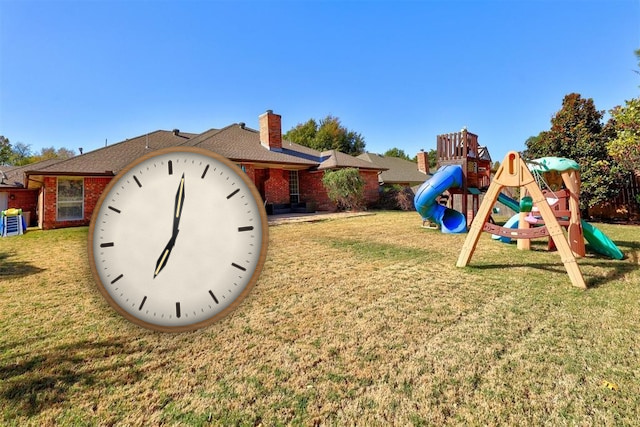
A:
7 h 02 min
